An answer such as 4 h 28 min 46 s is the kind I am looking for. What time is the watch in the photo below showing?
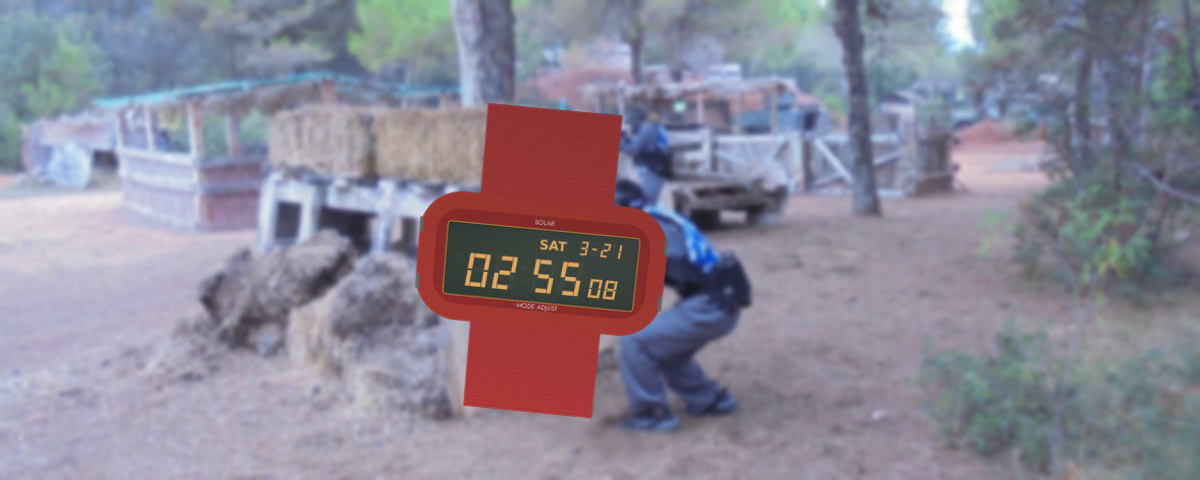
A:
2 h 55 min 08 s
